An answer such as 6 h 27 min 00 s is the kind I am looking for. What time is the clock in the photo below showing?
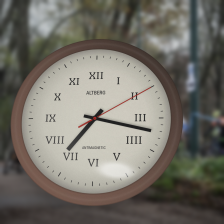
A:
7 h 17 min 10 s
